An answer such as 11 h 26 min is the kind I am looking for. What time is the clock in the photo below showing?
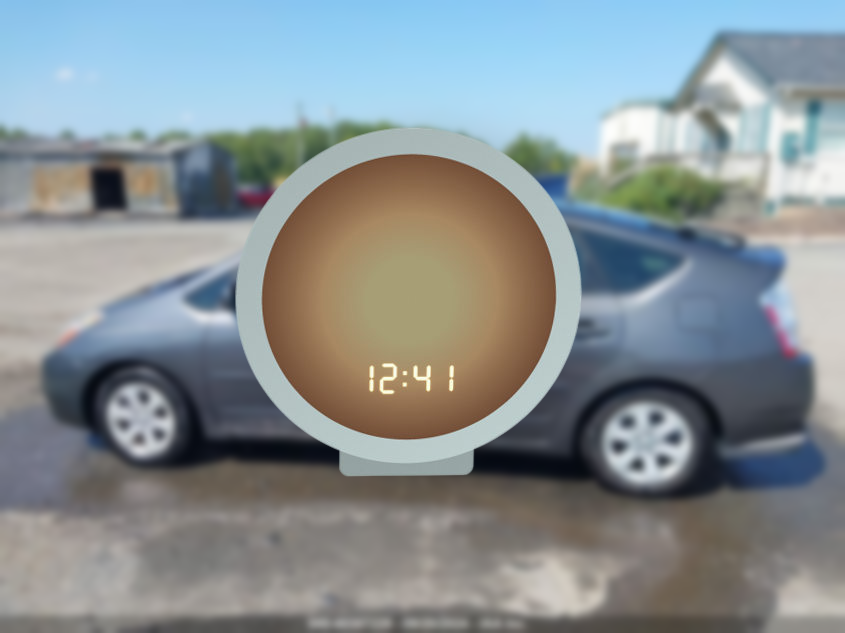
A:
12 h 41 min
